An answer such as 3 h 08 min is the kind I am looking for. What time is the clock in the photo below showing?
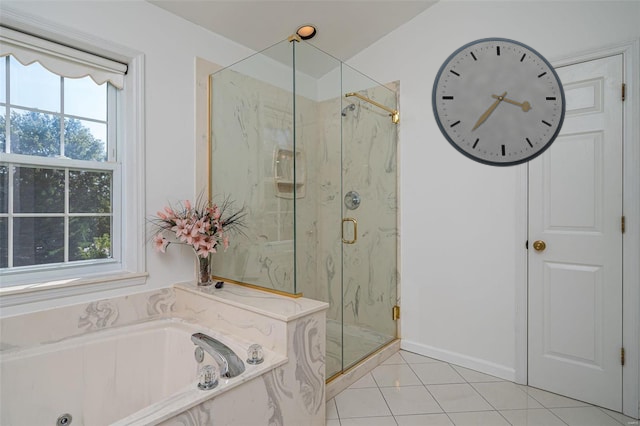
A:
3 h 37 min
